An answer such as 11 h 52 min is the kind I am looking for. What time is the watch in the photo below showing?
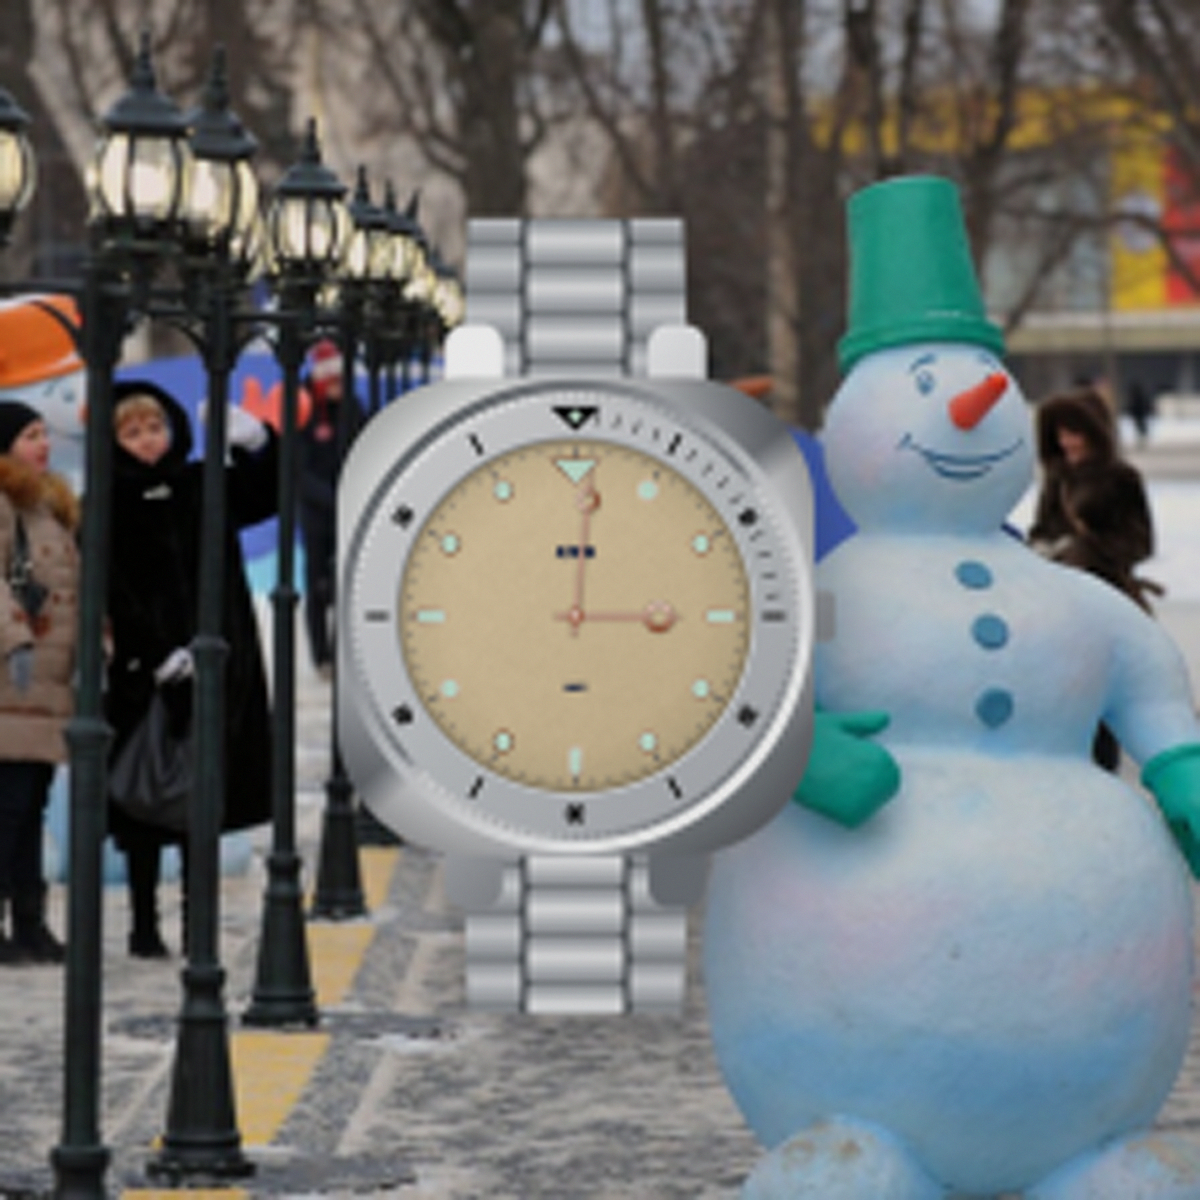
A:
3 h 01 min
